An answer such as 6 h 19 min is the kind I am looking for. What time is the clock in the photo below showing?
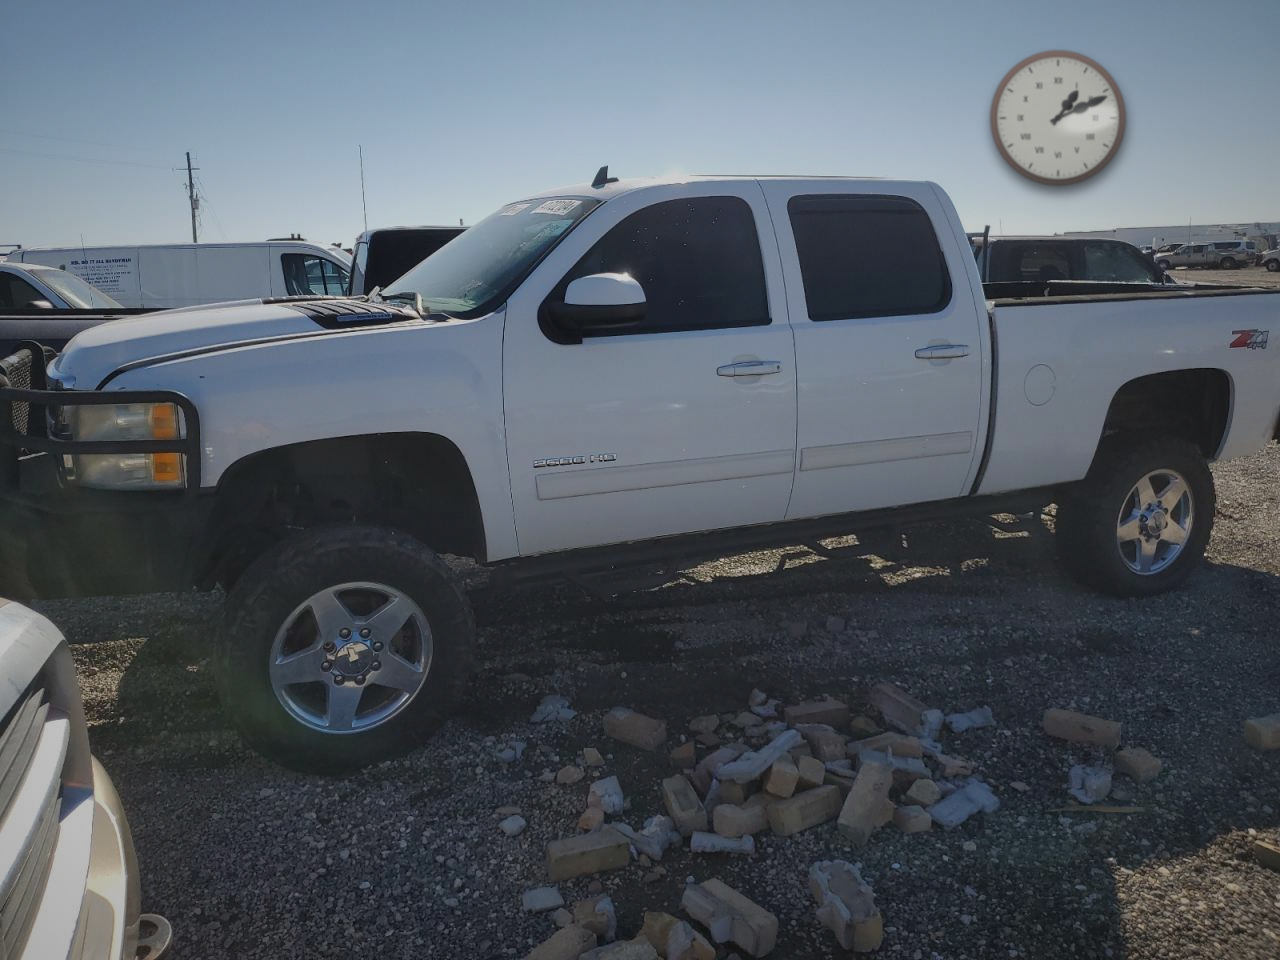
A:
1 h 11 min
